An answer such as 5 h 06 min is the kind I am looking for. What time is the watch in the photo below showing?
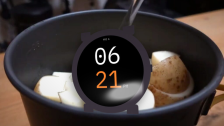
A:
6 h 21 min
